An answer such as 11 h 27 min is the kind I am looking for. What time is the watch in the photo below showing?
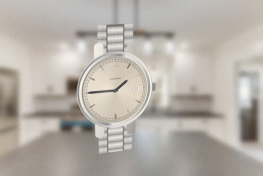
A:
1 h 45 min
